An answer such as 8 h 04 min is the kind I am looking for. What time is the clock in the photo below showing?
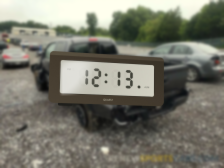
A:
12 h 13 min
